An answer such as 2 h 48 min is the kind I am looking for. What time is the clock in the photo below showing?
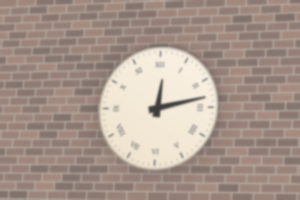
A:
12 h 13 min
